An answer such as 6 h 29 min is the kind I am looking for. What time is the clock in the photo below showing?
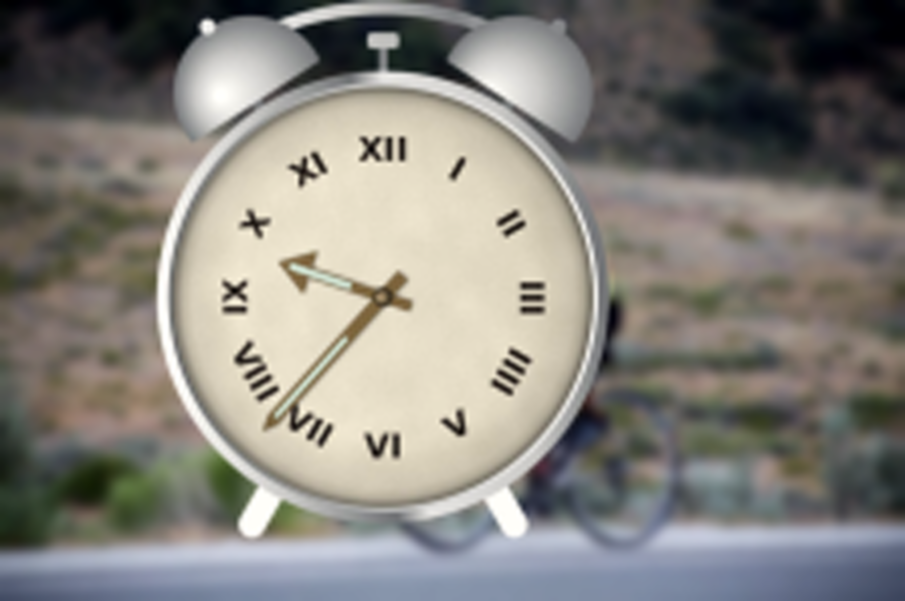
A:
9 h 37 min
